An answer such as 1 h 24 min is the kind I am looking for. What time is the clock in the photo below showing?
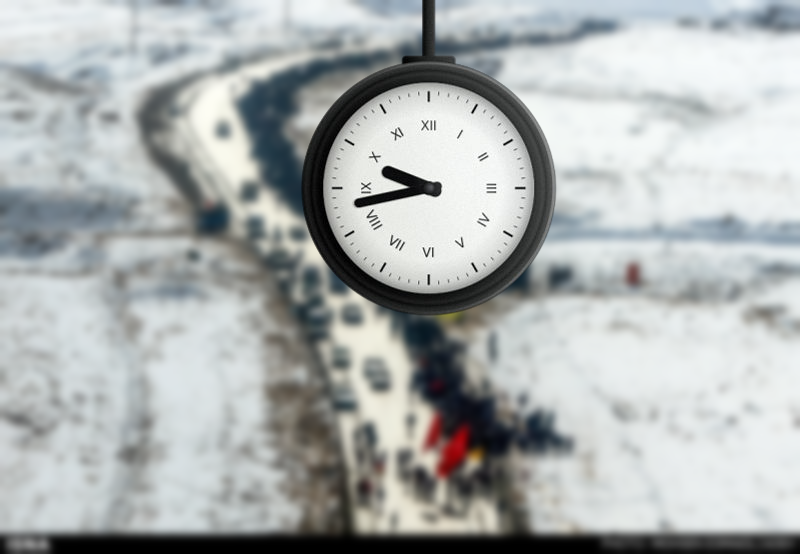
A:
9 h 43 min
